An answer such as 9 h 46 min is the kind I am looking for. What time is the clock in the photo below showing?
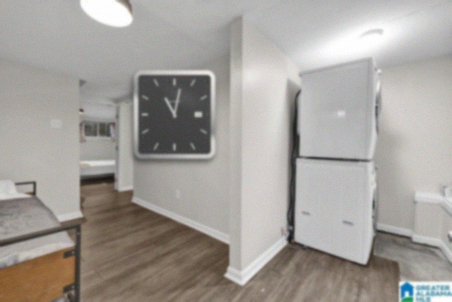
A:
11 h 02 min
